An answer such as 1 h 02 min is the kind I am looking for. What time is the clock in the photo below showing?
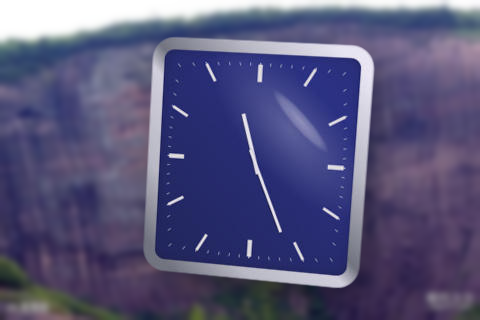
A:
11 h 26 min
